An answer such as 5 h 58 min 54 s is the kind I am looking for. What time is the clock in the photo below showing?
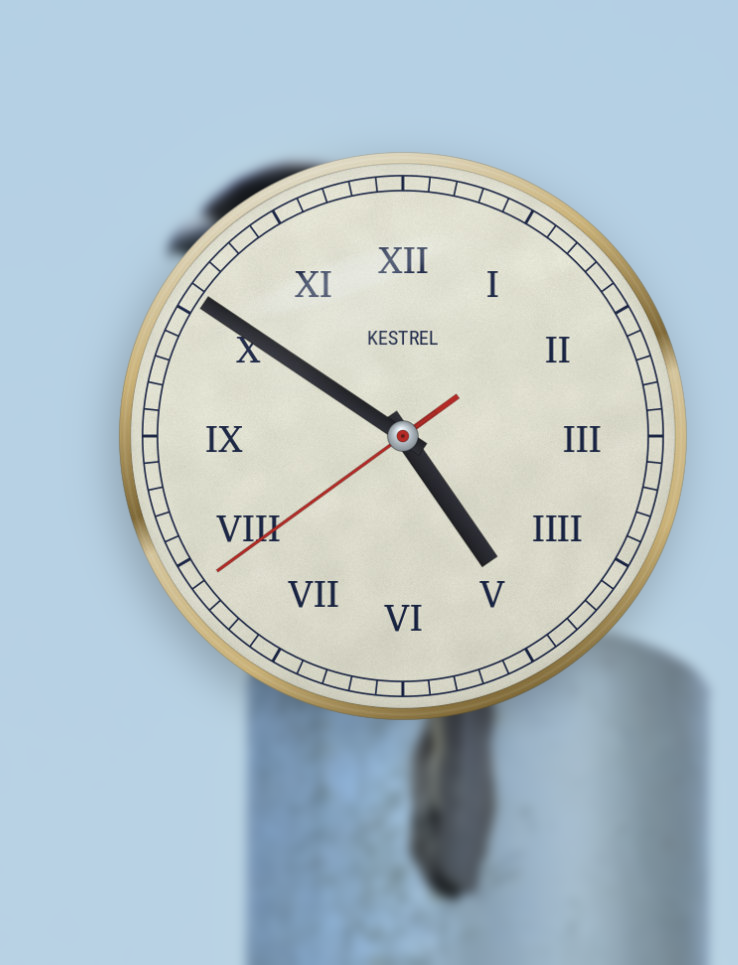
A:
4 h 50 min 39 s
